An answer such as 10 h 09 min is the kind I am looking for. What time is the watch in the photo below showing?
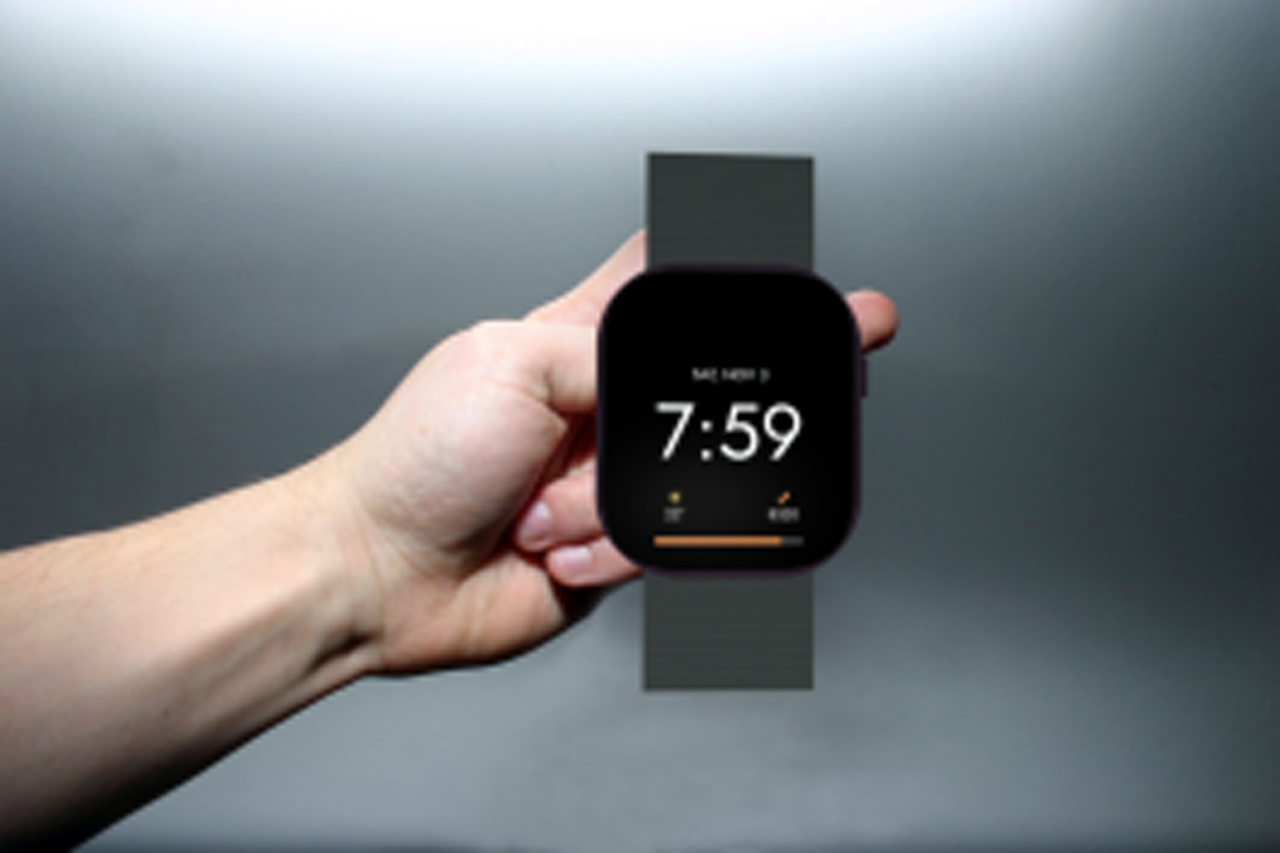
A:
7 h 59 min
